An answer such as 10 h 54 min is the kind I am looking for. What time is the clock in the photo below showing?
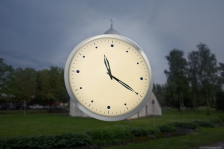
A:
11 h 20 min
